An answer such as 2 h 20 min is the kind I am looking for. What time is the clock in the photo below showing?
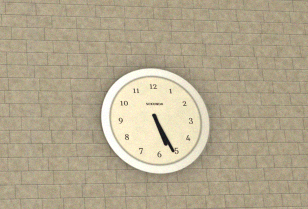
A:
5 h 26 min
